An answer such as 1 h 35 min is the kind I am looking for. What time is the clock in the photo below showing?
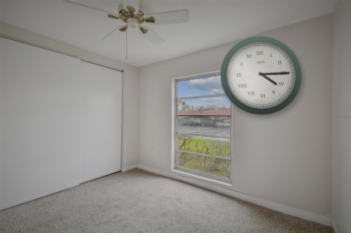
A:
4 h 15 min
